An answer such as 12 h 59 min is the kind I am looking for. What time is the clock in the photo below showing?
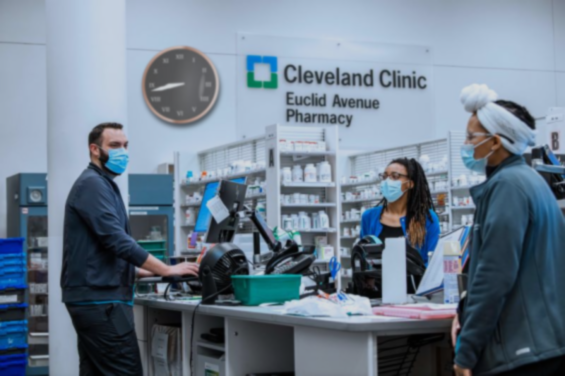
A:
8 h 43 min
